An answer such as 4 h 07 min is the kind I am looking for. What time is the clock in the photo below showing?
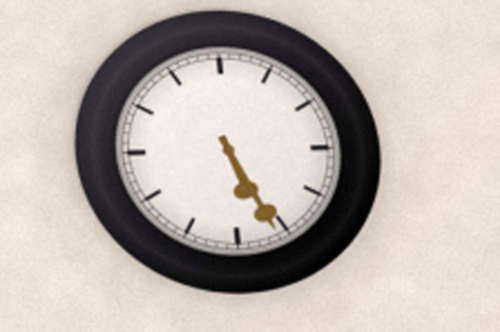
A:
5 h 26 min
